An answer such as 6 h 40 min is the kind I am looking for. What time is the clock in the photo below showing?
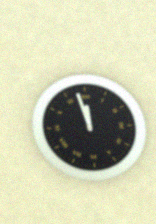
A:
11 h 58 min
